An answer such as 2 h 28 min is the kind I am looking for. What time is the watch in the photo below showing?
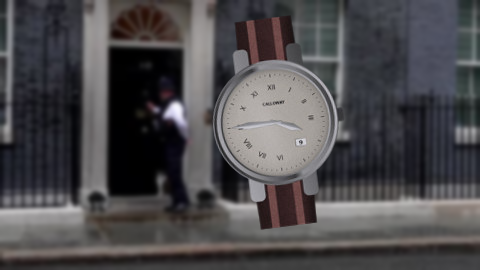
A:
3 h 45 min
